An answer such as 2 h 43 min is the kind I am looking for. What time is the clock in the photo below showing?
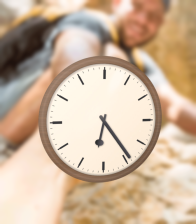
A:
6 h 24 min
